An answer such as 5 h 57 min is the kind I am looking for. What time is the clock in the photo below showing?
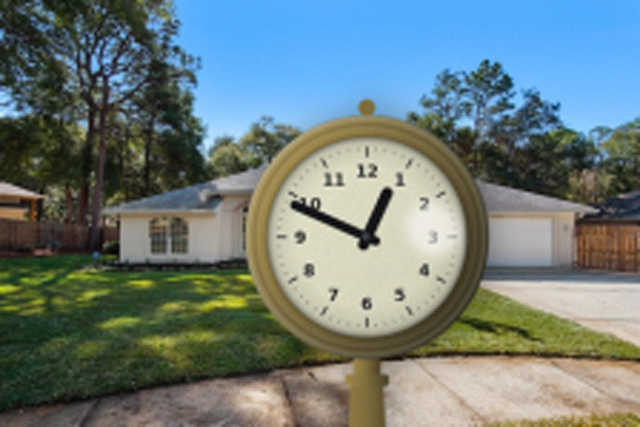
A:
12 h 49 min
